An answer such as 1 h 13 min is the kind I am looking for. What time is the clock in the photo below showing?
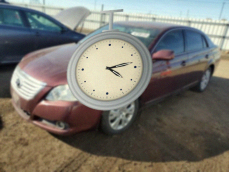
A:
4 h 13 min
